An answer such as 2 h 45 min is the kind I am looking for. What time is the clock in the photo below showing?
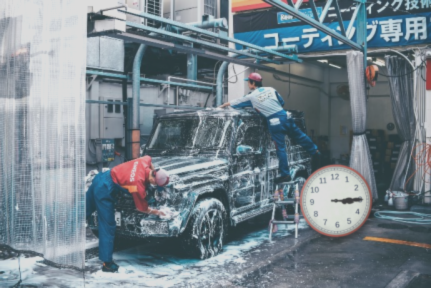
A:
3 h 15 min
